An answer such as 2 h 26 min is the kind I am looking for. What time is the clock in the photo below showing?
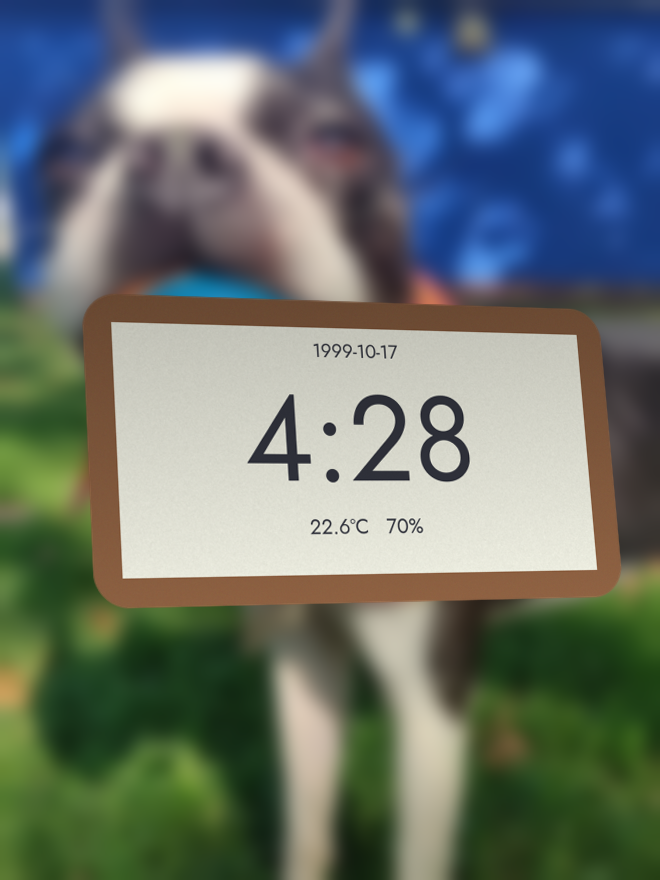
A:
4 h 28 min
